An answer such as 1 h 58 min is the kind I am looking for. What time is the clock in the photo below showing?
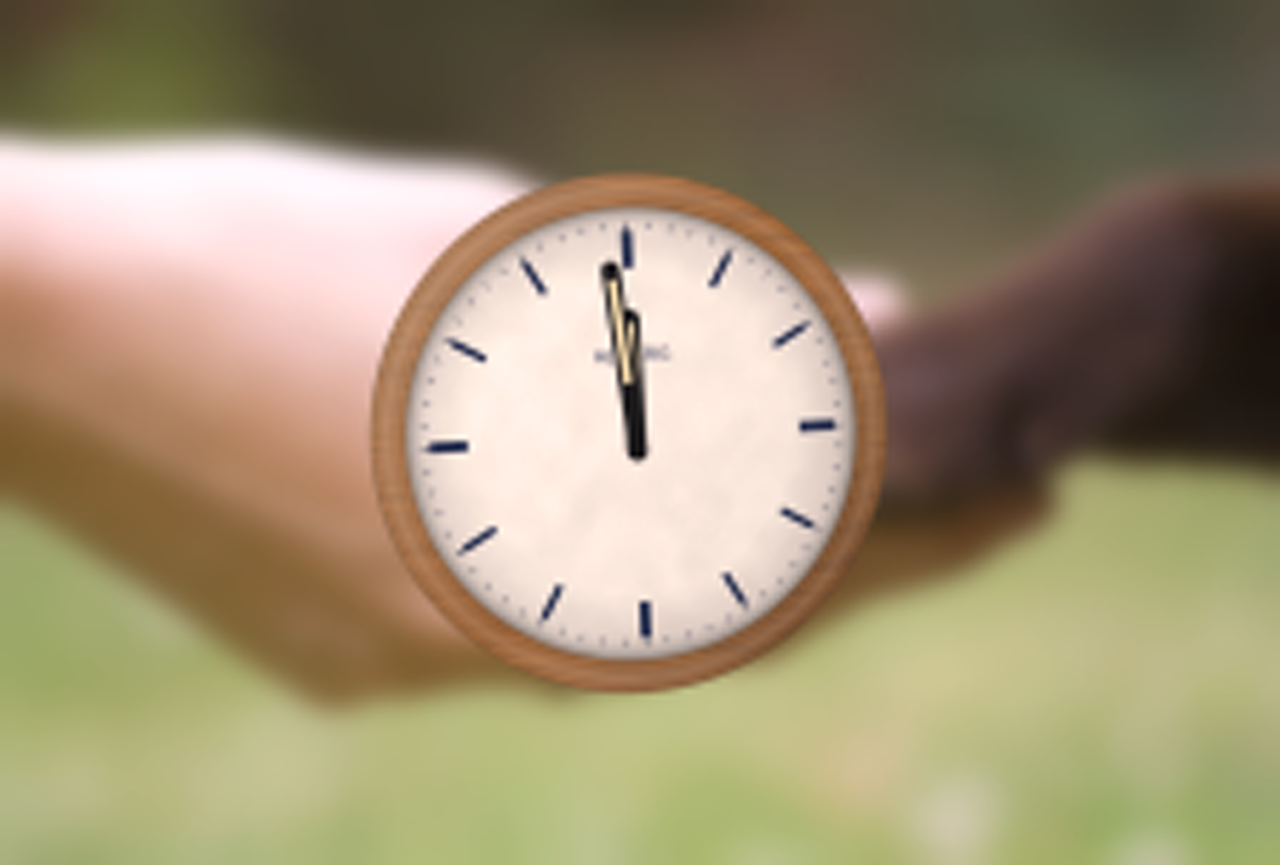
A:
11 h 59 min
